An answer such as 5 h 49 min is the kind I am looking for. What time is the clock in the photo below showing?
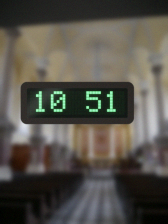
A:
10 h 51 min
